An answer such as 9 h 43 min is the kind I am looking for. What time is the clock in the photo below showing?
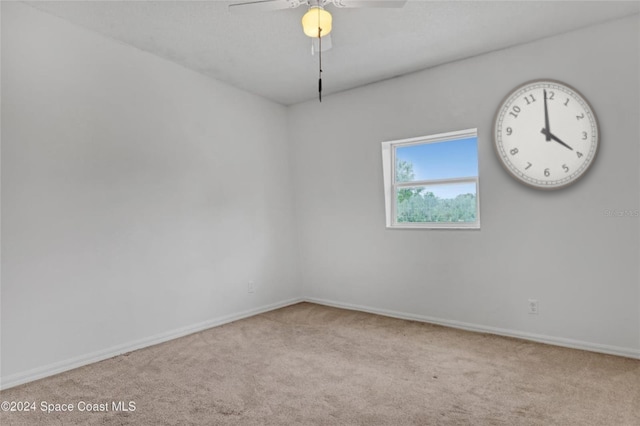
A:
3 h 59 min
